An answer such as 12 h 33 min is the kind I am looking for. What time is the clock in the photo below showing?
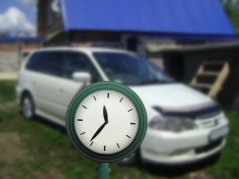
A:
11 h 36 min
